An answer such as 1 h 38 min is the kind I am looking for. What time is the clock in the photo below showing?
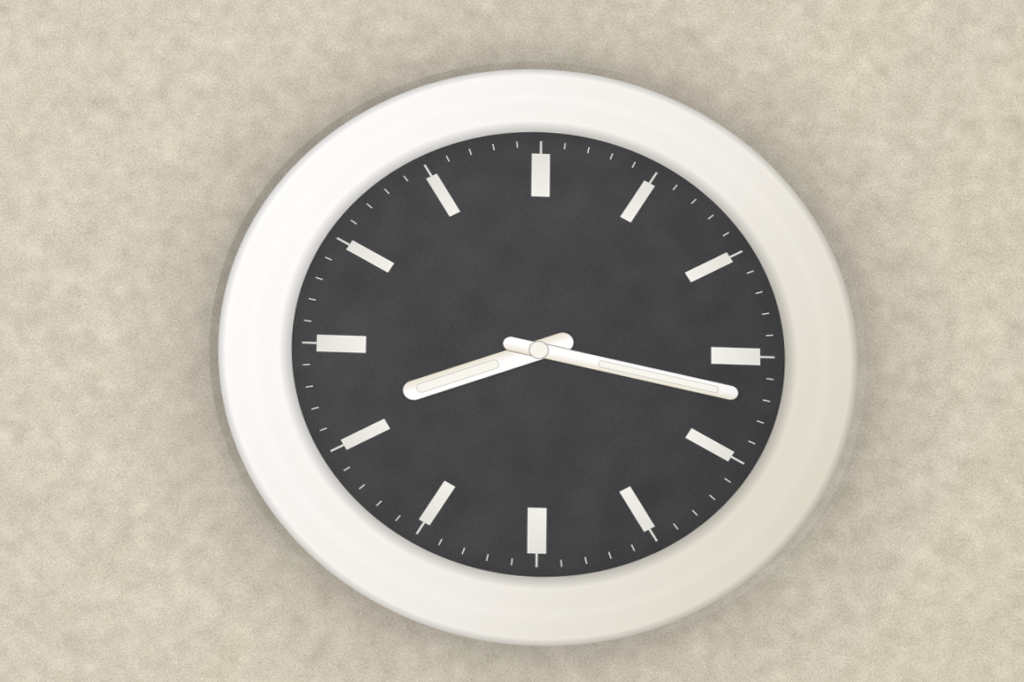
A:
8 h 17 min
